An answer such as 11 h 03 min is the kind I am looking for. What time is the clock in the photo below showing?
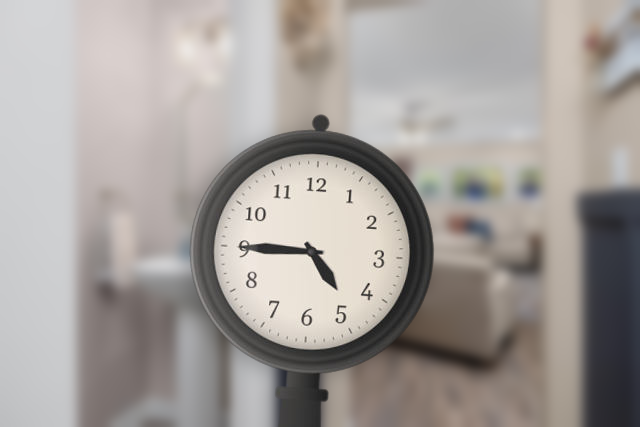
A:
4 h 45 min
